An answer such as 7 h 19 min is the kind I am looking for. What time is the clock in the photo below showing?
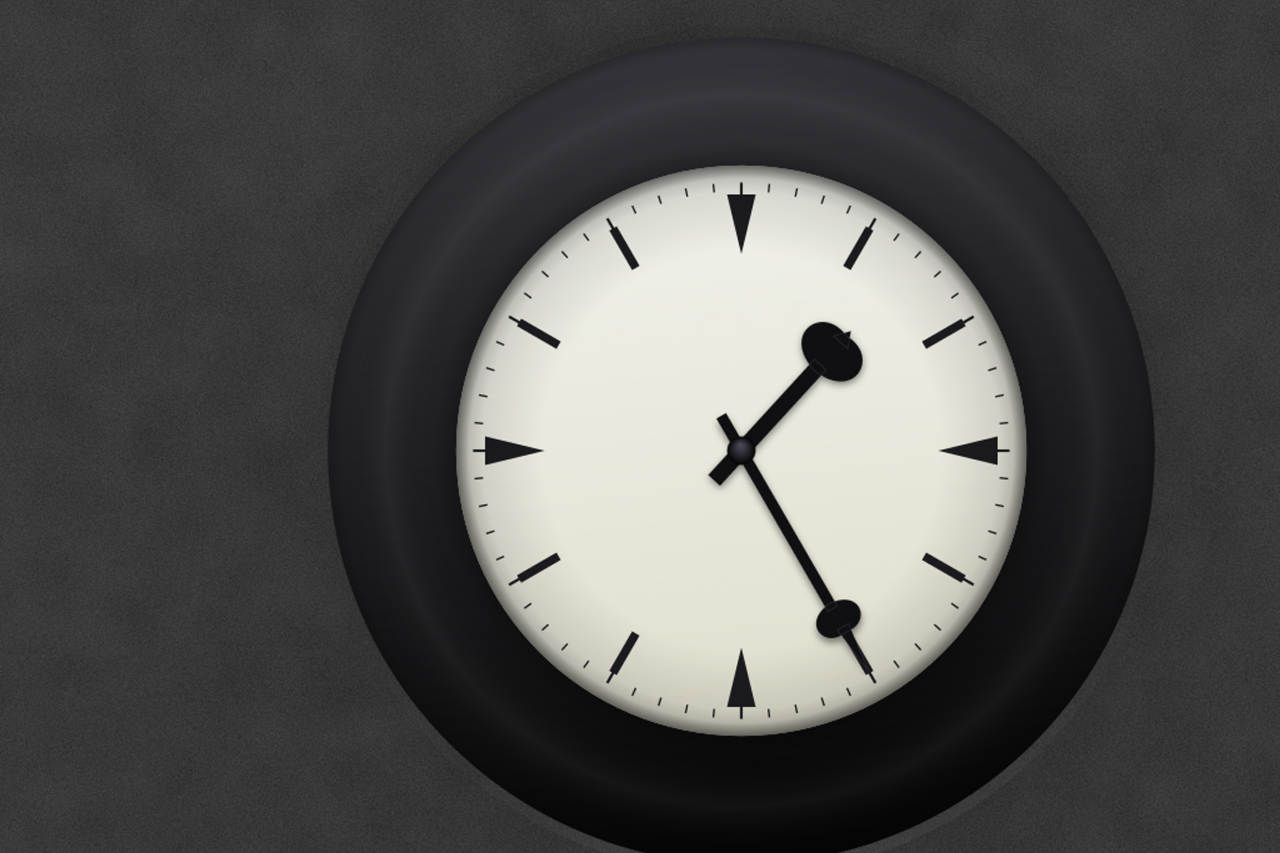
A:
1 h 25 min
